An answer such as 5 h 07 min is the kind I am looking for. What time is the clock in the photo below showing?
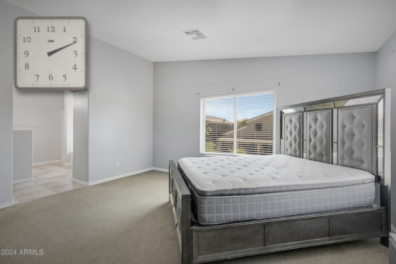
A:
2 h 11 min
